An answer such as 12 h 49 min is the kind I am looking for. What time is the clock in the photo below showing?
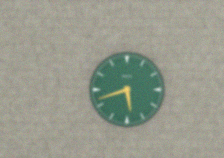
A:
5 h 42 min
